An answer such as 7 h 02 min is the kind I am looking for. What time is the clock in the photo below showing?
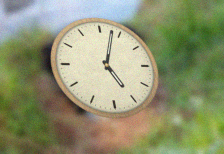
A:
5 h 03 min
